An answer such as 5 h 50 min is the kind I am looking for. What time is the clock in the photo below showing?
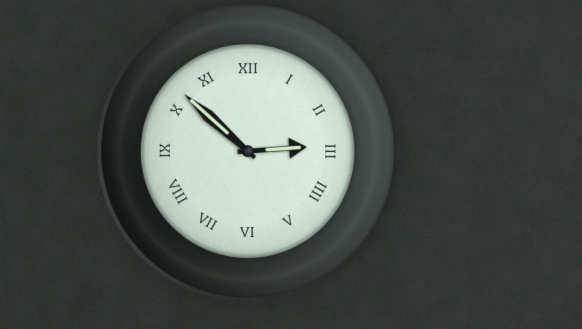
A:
2 h 52 min
